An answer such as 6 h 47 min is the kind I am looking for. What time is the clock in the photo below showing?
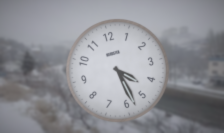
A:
4 h 28 min
